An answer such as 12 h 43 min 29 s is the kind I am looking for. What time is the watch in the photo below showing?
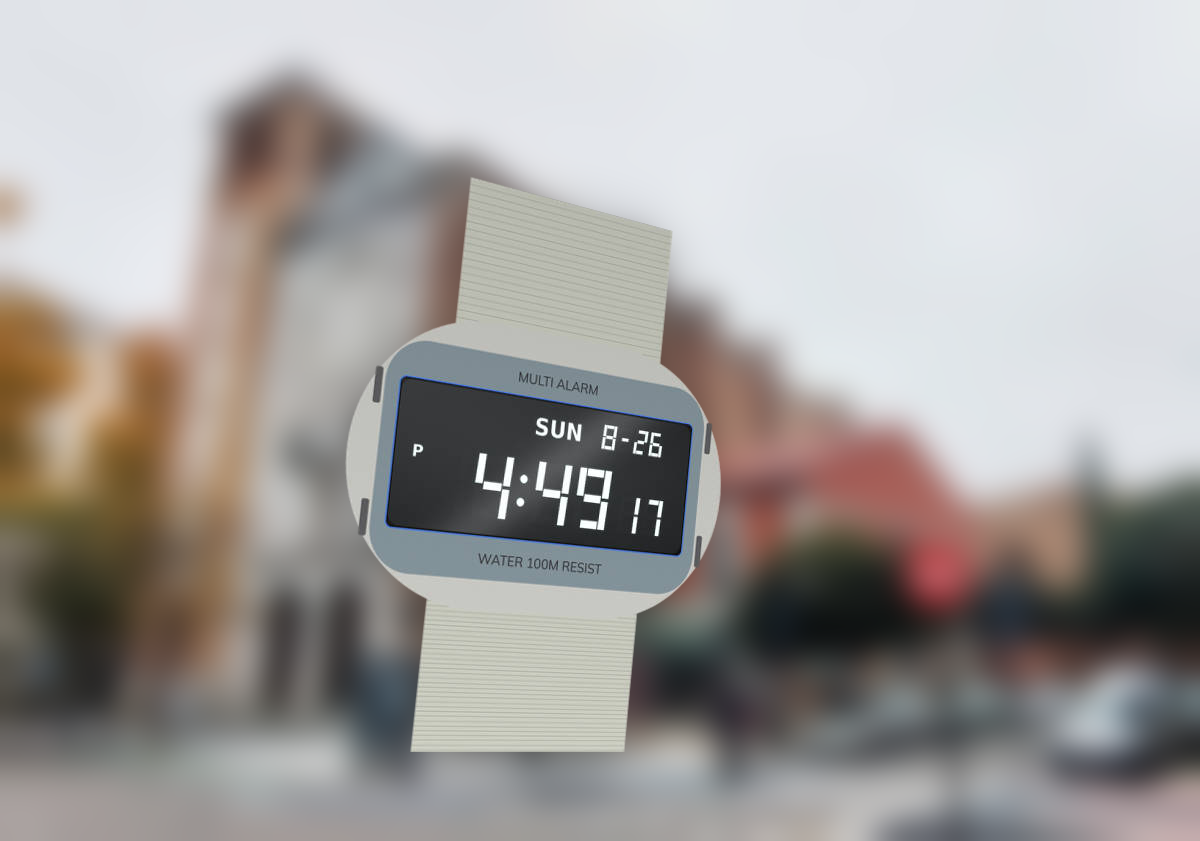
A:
4 h 49 min 17 s
